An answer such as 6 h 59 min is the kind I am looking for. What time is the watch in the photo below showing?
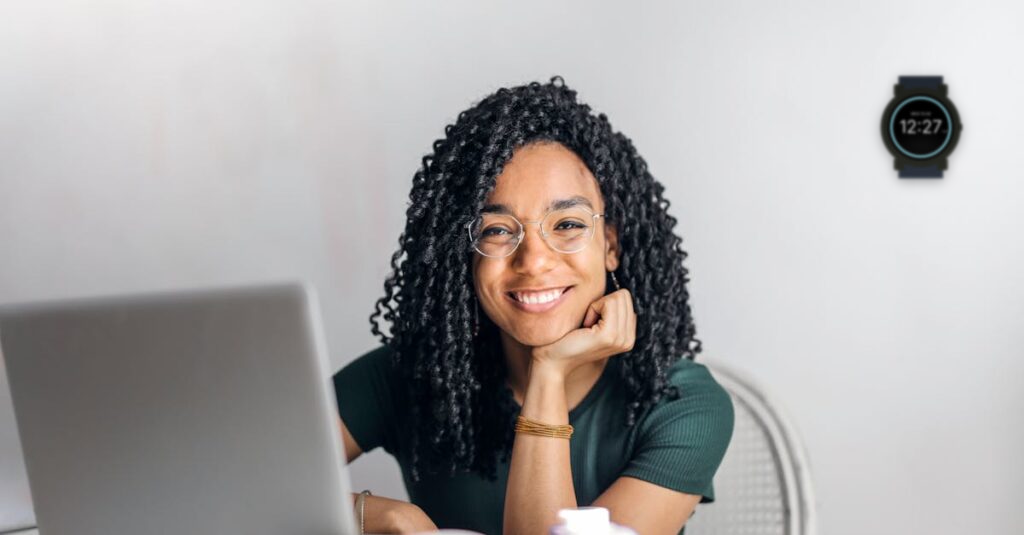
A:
12 h 27 min
